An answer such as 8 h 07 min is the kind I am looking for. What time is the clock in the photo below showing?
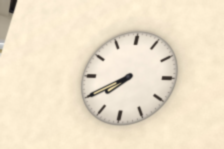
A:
7 h 40 min
